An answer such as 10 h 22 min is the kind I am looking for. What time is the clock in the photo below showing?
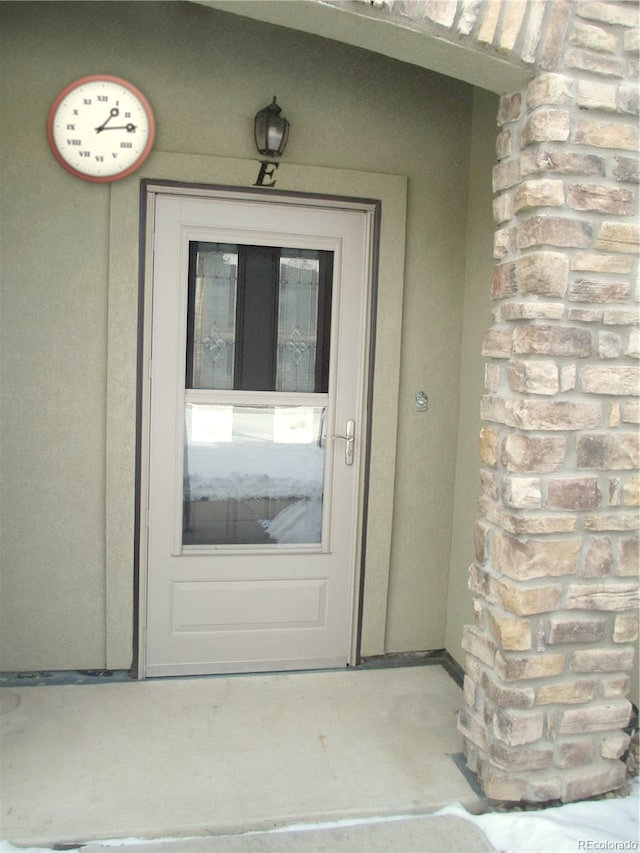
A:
1 h 14 min
